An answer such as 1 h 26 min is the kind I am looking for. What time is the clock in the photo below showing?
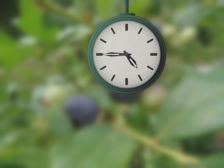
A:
4 h 45 min
